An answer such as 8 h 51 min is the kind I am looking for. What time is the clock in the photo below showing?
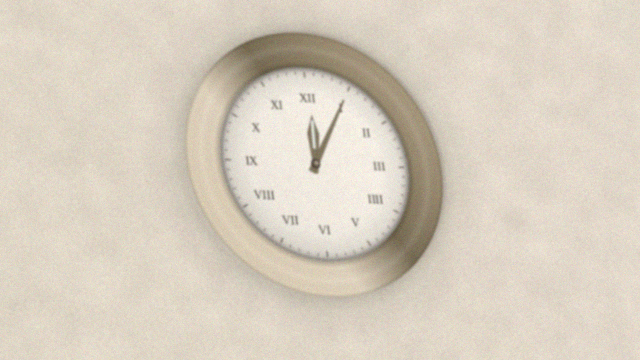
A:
12 h 05 min
